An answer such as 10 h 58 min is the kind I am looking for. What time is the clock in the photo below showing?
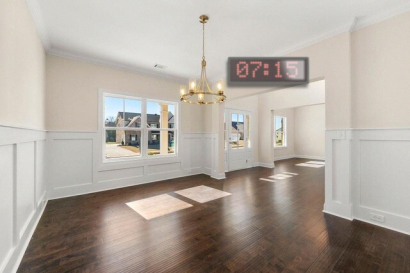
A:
7 h 15 min
